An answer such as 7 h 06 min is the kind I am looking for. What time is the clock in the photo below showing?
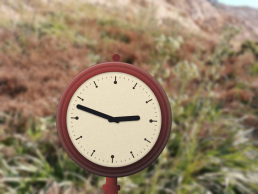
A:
2 h 48 min
